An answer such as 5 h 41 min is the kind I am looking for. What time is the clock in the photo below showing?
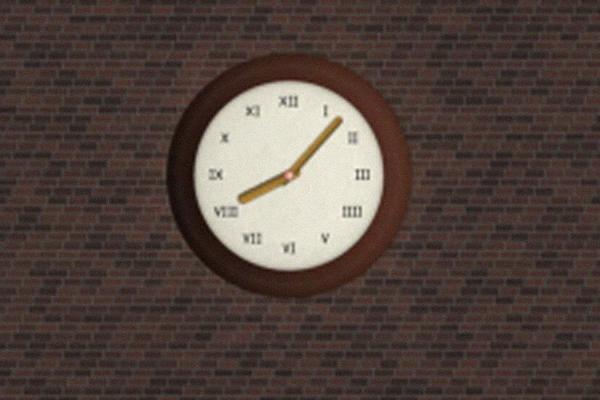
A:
8 h 07 min
